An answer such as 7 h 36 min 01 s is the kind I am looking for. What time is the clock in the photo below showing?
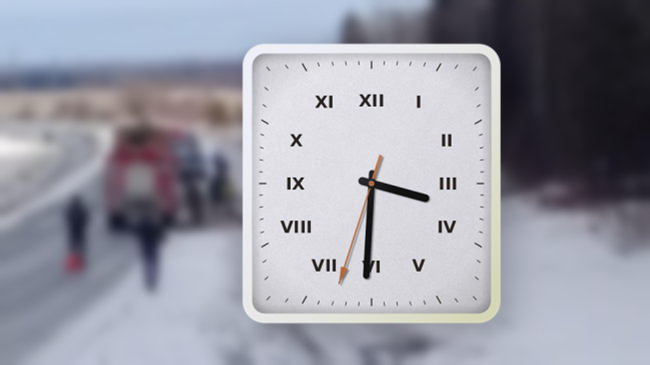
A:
3 h 30 min 33 s
